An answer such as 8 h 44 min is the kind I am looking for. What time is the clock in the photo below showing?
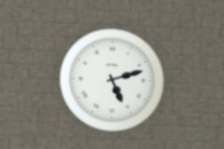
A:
5 h 12 min
